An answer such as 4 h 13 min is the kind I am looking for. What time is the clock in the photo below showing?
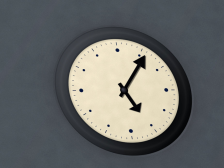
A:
5 h 06 min
